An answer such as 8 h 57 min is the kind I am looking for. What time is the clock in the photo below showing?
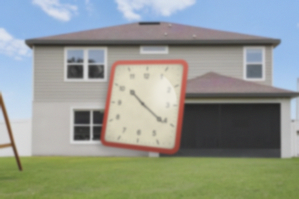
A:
10 h 21 min
